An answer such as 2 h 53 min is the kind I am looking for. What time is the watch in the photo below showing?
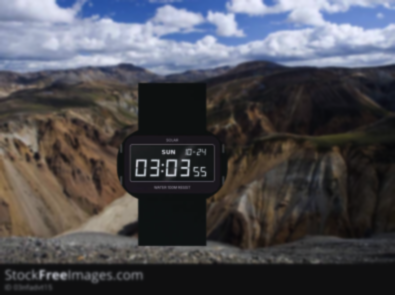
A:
3 h 03 min
